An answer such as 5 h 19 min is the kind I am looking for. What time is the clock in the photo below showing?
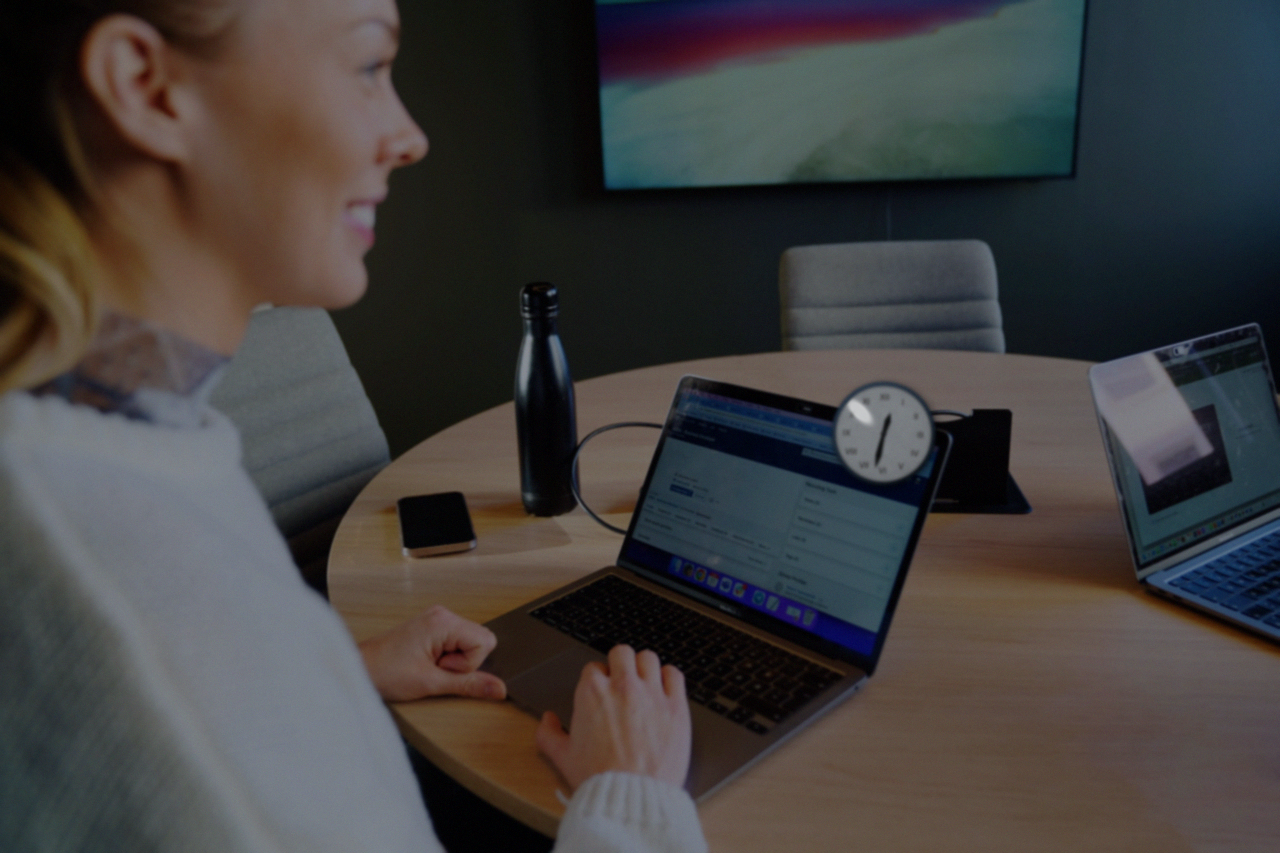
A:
12 h 32 min
